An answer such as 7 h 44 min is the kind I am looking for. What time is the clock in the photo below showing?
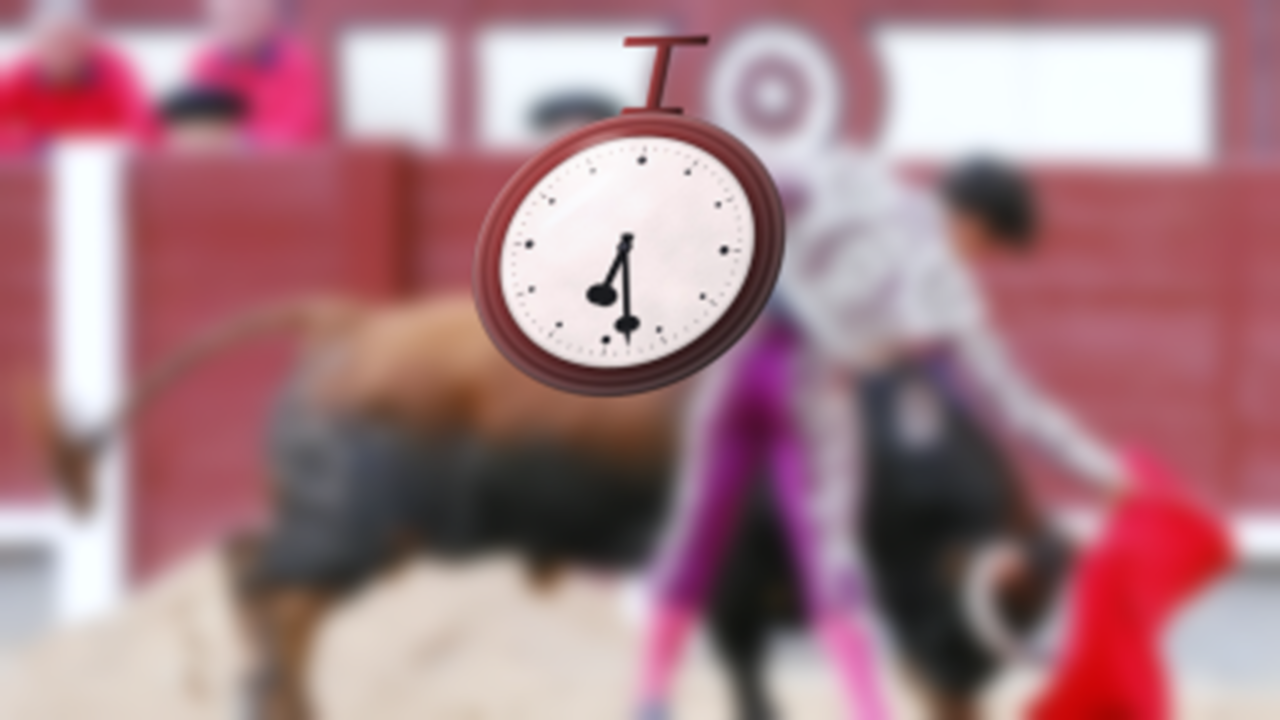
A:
6 h 28 min
